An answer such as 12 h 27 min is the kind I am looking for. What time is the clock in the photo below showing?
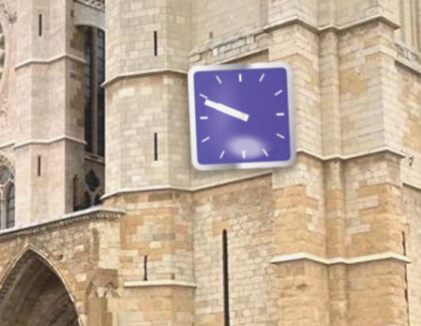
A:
9 h 49 min
